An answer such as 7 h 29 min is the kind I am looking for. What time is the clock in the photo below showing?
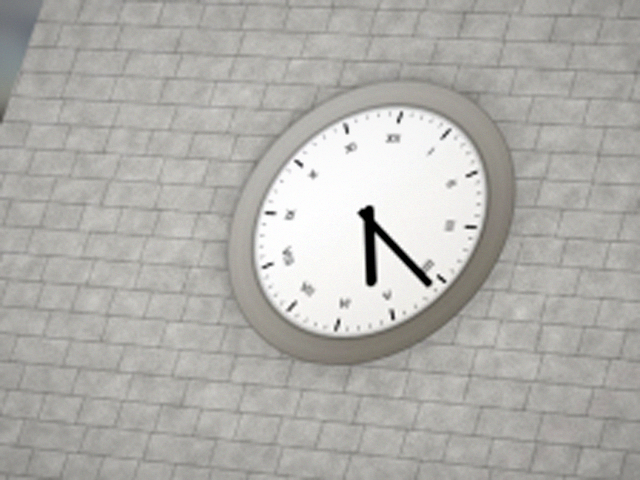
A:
5 h 21 min
